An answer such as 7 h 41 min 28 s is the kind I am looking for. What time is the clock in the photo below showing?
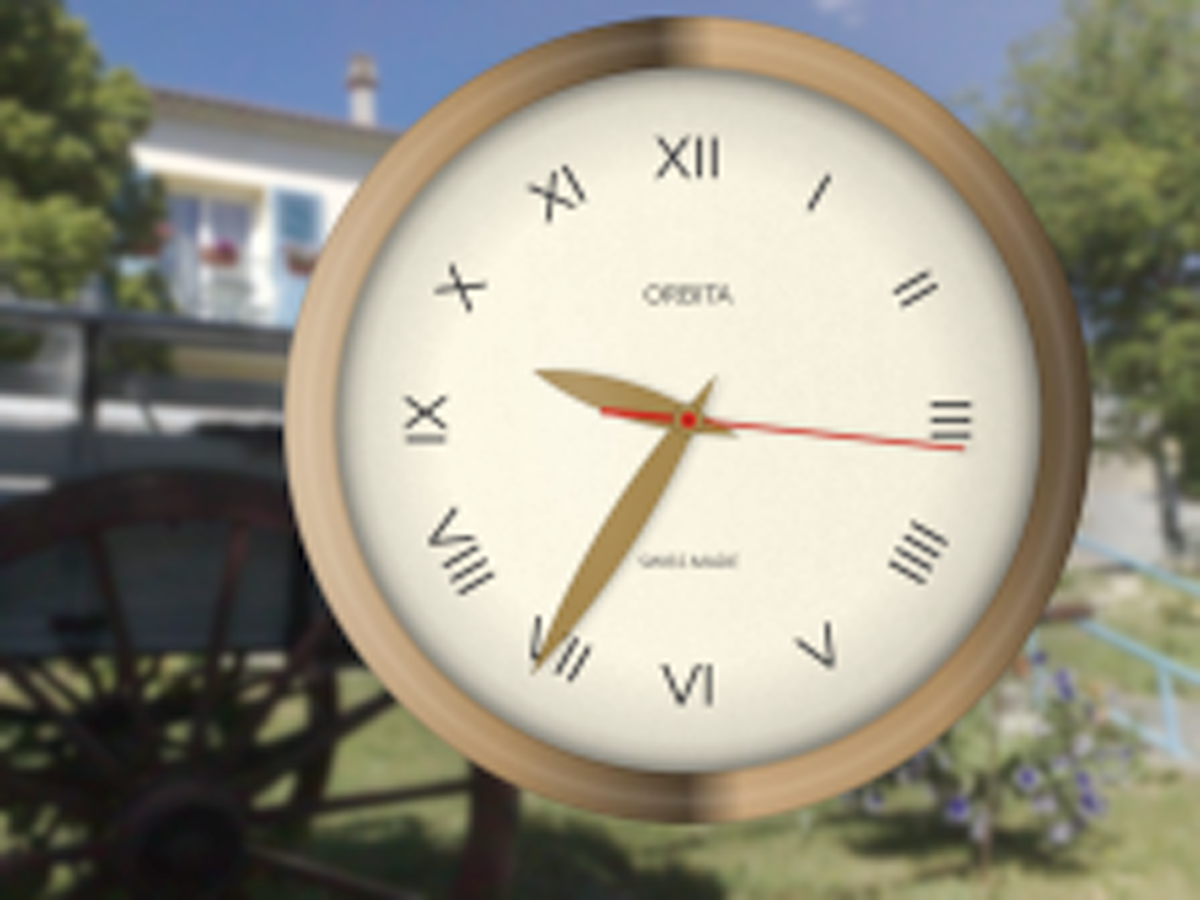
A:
9 h 35 min 16 s
